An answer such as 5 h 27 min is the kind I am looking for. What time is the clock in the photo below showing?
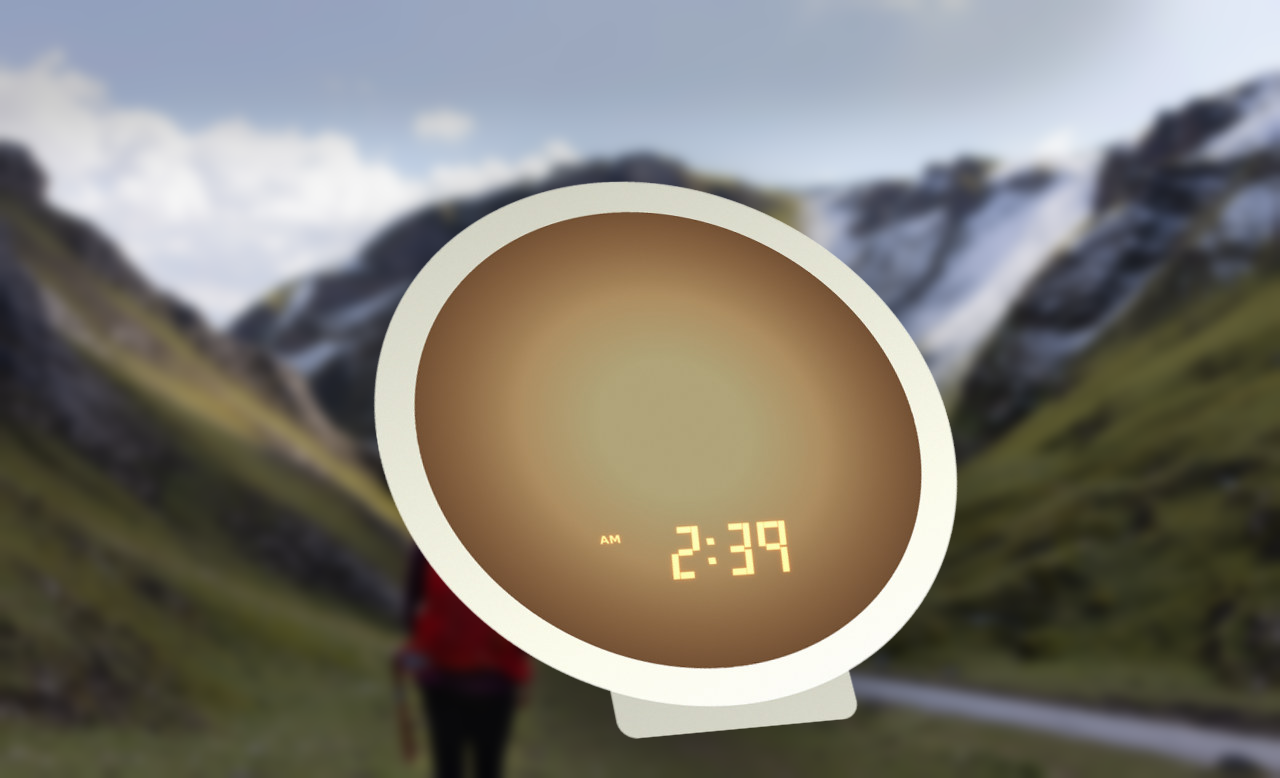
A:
2 h 39 min
